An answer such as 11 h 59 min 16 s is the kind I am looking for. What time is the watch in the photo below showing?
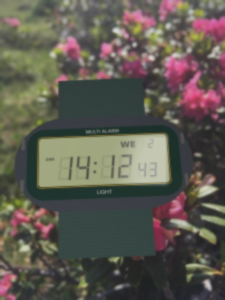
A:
14 h 12 min 43 s
